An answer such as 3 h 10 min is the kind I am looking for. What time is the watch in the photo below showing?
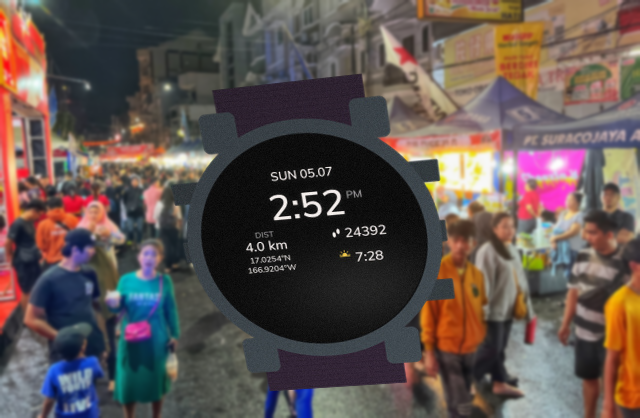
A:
2 h 52 min
